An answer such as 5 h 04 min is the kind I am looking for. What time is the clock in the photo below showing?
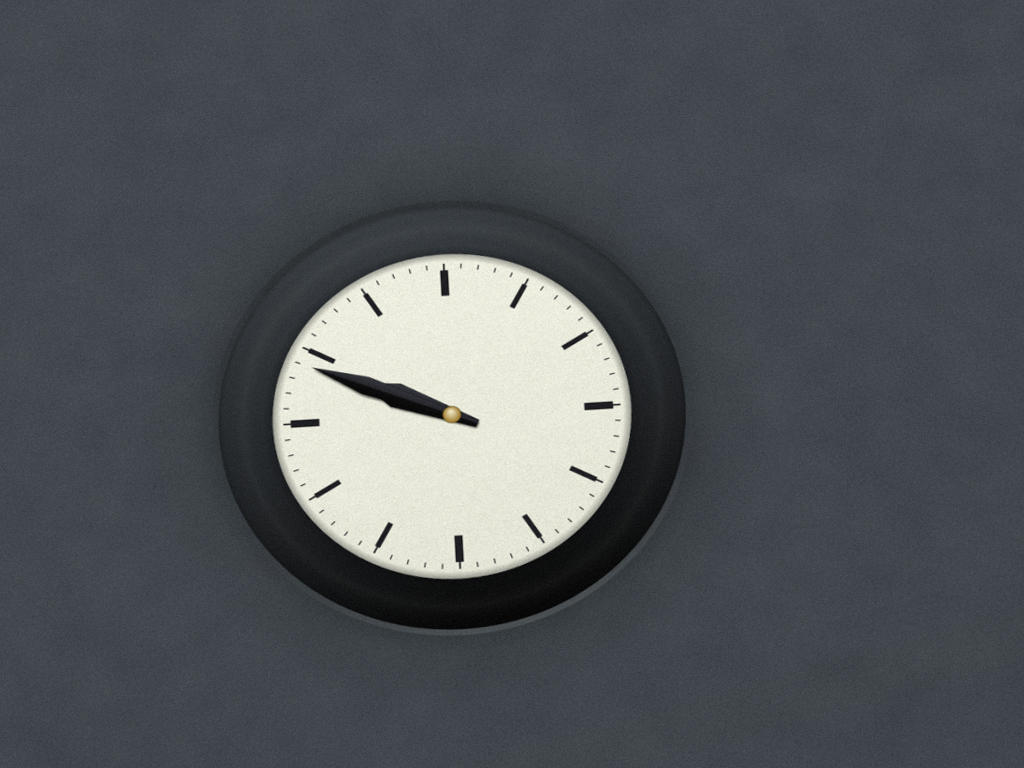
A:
9 h 49 min
